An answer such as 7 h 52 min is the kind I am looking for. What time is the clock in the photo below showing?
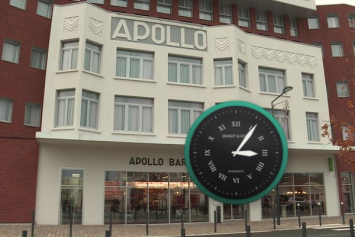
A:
3 h 06 min
